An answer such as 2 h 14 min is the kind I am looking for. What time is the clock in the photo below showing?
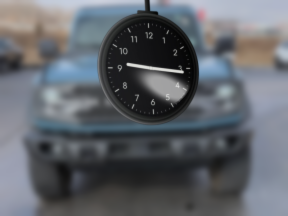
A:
9 h 16 min
